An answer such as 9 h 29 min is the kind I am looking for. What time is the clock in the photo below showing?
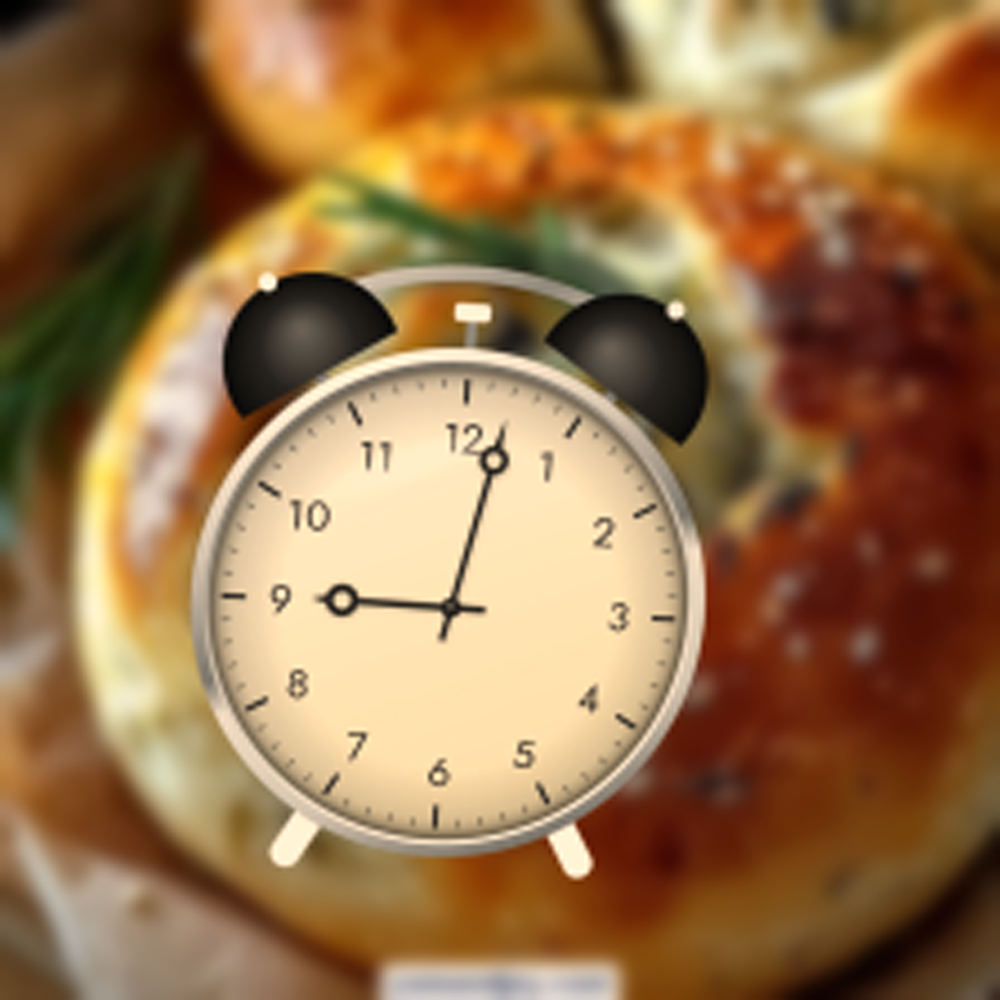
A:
9 h 02 min
